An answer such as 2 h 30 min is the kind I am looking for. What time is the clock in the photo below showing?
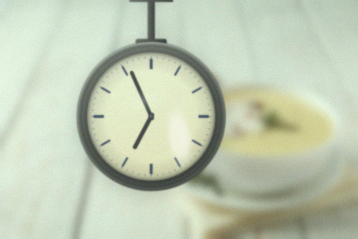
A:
6 h 56 min
